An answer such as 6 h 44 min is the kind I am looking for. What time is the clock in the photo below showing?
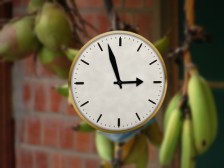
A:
2 h 57 min
